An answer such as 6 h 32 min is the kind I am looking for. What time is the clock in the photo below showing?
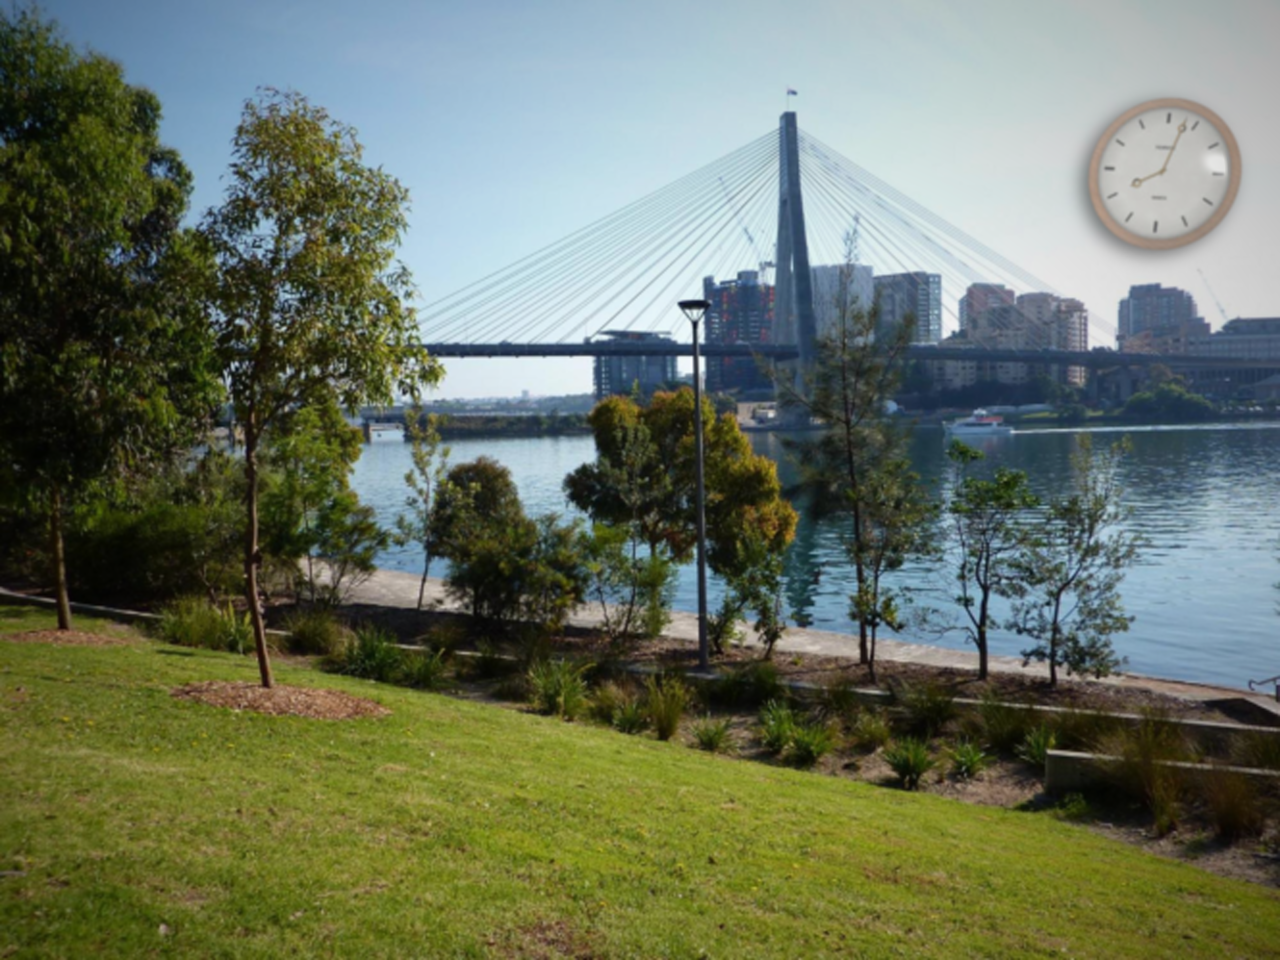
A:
8 h 03 min
